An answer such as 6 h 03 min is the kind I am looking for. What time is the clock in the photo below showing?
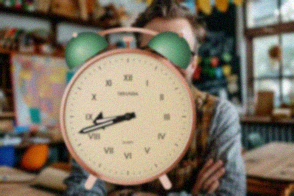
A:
8 h 42 min
